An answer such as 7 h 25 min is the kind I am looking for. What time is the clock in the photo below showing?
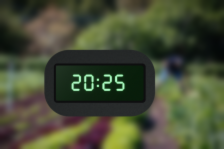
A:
20 h 25 min
